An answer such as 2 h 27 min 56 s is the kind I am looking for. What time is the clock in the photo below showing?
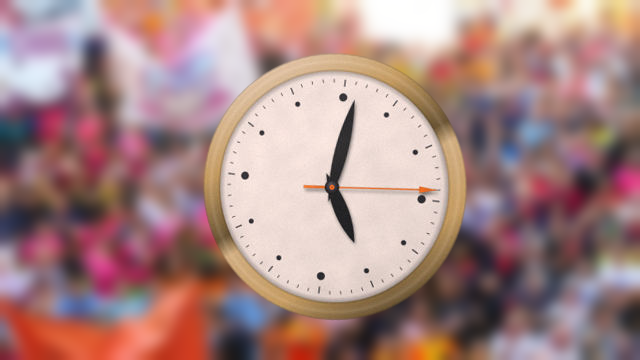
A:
5 h 01 min 14 s
